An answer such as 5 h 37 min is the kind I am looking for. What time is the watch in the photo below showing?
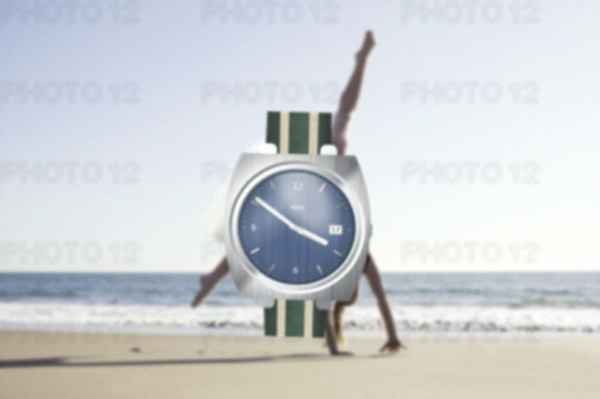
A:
3 h 51 min
